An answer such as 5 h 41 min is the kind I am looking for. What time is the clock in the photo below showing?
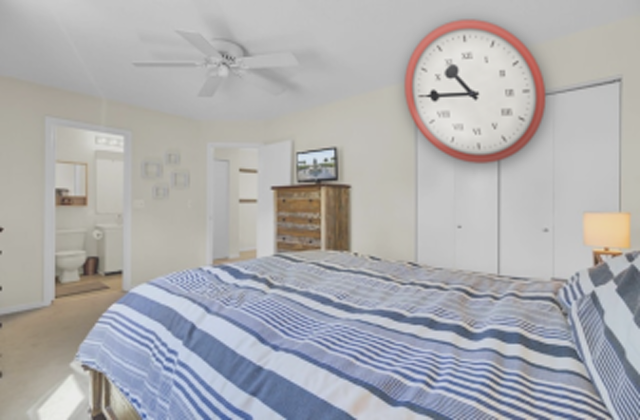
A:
10 h 45 min
